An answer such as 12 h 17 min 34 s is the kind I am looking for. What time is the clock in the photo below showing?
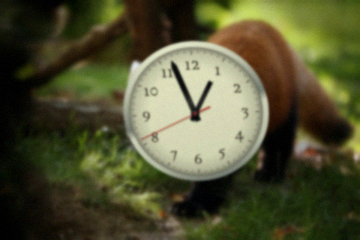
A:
12 h 56 min 41 s
